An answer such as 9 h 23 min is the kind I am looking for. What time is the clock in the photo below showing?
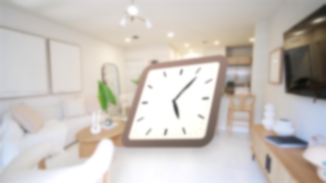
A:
5 h 06 min
